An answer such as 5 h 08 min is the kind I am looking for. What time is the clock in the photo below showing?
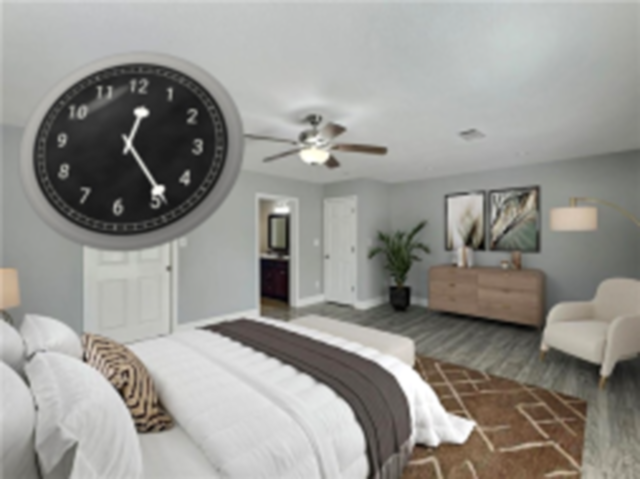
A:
12 h 24 min
